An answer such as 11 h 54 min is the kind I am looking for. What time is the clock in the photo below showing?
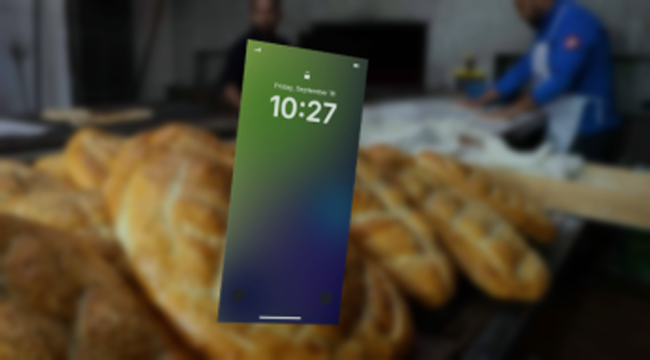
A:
10 h 27 min
